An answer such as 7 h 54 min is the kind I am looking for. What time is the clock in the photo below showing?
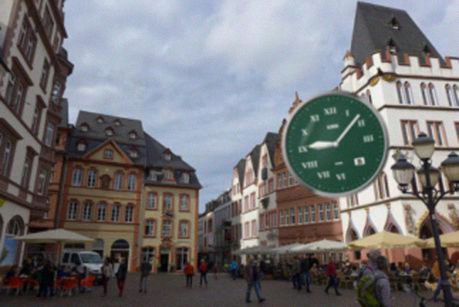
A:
9 h 08 min
